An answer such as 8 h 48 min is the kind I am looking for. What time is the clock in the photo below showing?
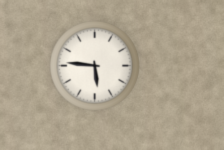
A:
5 h 46 min
